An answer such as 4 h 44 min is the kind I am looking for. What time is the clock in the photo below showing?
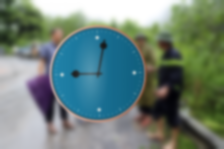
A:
9 h 02 min
